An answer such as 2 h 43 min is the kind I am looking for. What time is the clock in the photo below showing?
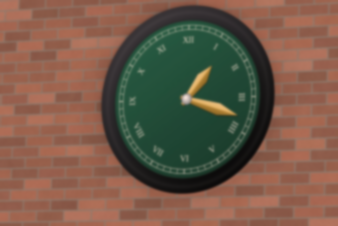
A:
1 h 18 min
